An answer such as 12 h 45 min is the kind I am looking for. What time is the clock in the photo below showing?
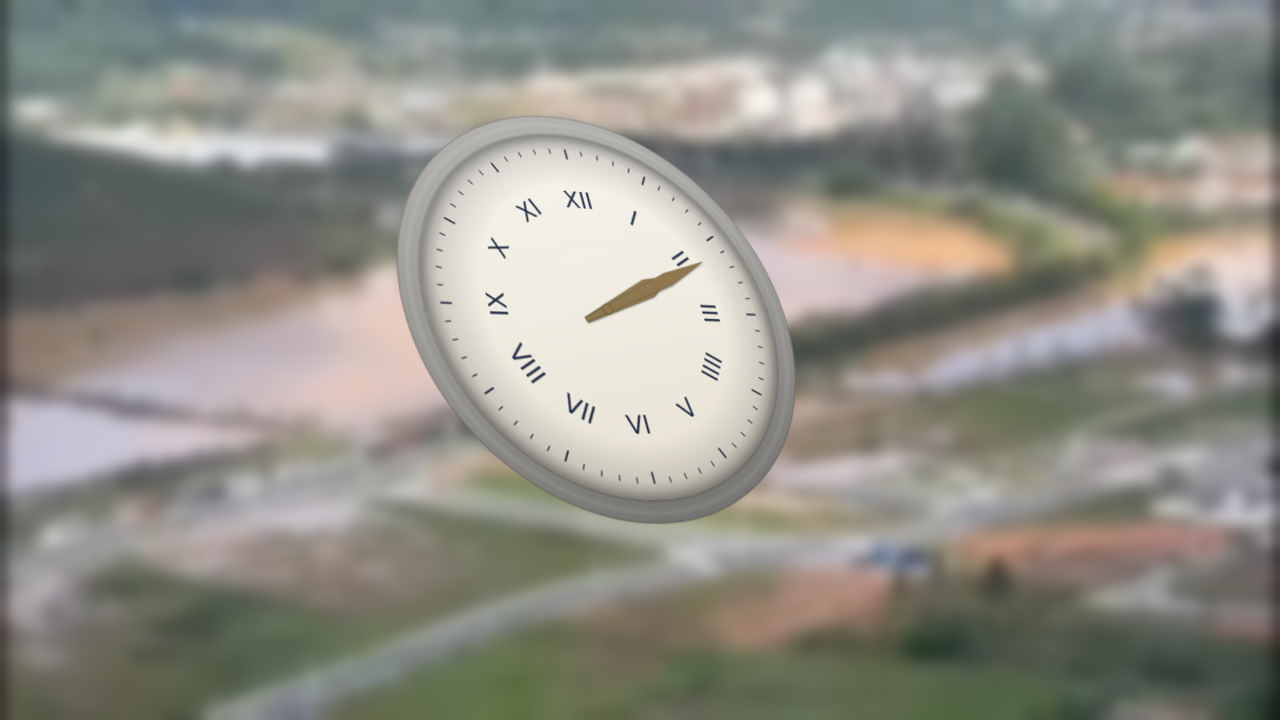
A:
2 h 11 min
